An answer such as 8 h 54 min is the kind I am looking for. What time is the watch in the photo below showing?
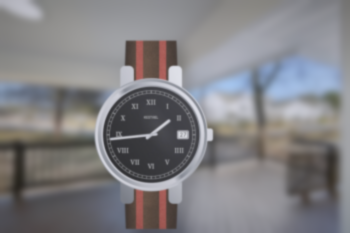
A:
1 h 44 min
